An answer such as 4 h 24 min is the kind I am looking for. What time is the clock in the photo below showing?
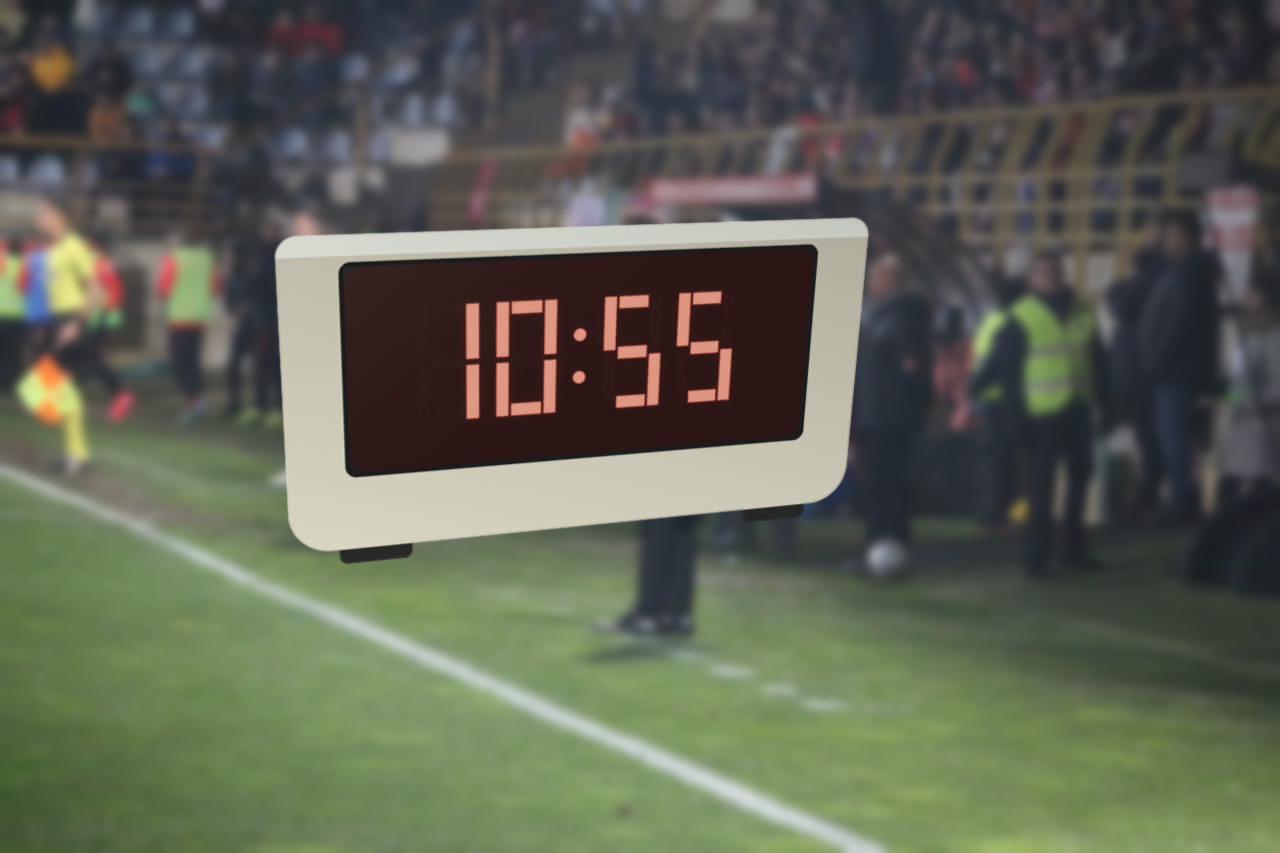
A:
10 h 55 min
